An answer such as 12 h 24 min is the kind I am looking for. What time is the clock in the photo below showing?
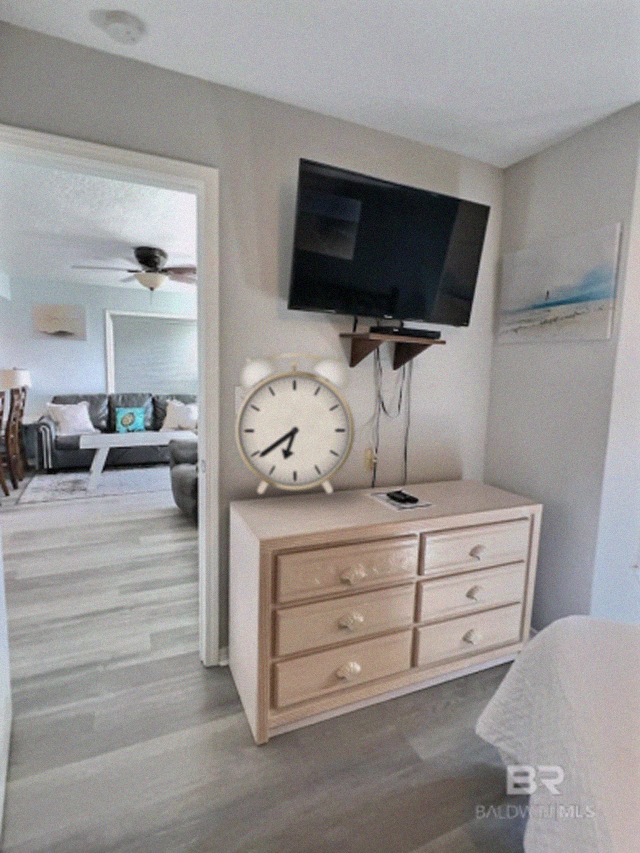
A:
6 h 39 min
